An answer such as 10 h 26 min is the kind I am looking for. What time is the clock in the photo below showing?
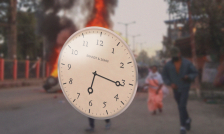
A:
6 h 16 min
